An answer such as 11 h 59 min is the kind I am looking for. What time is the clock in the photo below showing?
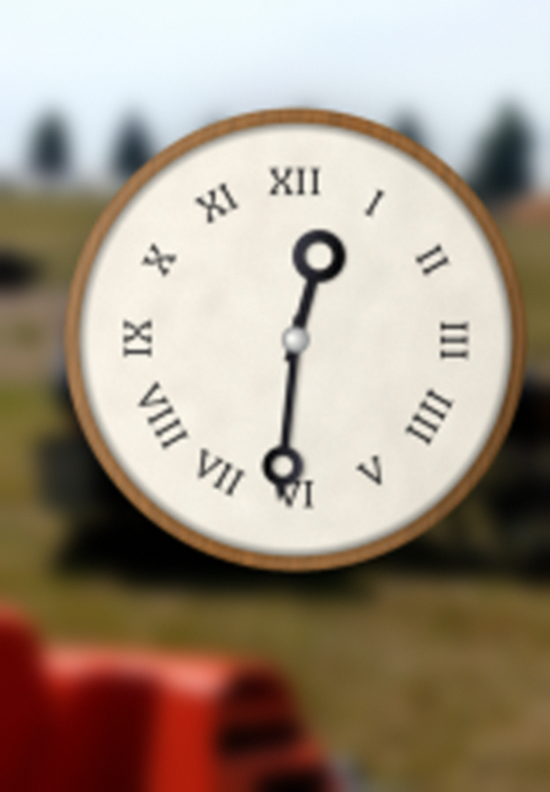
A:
12 h 31 min
